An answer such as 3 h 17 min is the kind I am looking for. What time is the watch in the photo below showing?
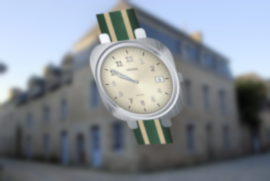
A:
9 h 51 min
